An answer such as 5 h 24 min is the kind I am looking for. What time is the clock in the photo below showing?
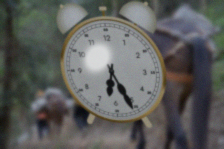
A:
6 h 26 min
